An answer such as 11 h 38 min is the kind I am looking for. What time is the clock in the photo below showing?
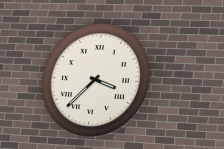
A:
3 h 37 min
